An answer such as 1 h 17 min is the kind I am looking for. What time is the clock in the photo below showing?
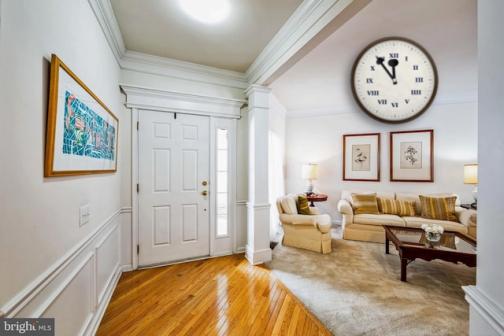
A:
11 h 54 min
